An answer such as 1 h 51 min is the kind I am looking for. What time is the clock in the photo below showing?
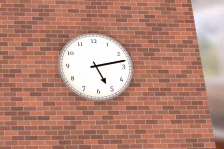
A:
5 h 13 min
